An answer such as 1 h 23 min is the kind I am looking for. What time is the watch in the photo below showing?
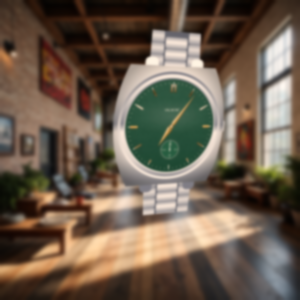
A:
7 h 06 min
